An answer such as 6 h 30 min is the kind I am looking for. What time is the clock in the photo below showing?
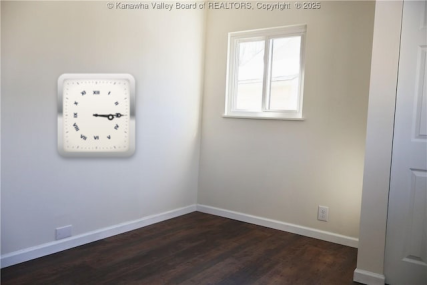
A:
3 h 15 min
